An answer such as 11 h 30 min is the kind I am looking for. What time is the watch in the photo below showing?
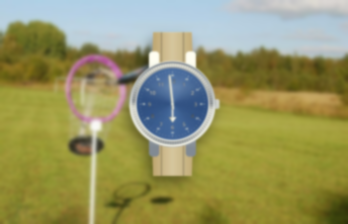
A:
5 h 59 min
